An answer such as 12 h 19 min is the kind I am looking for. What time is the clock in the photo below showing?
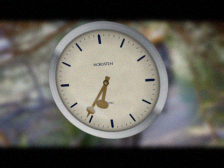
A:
6 h 36 min
